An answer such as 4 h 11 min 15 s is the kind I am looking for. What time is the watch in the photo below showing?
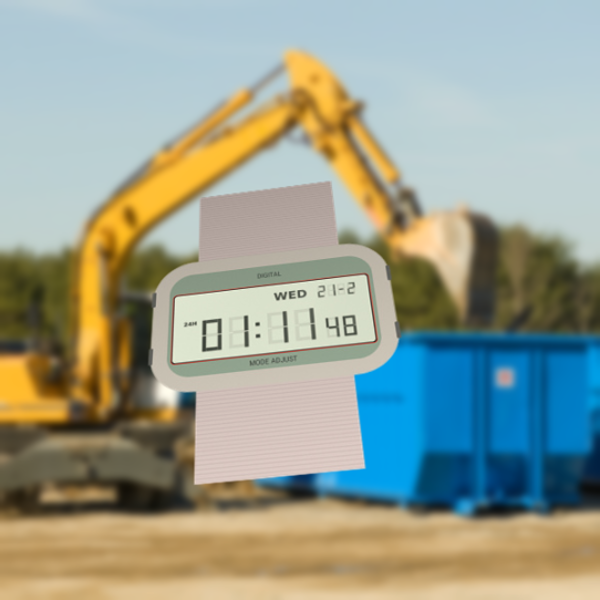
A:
1 h 11 min 48 s
